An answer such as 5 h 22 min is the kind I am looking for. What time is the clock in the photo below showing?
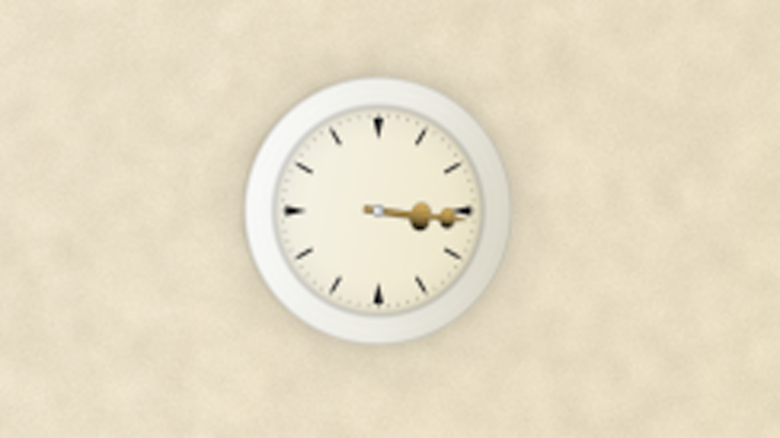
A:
3 h 16 min
